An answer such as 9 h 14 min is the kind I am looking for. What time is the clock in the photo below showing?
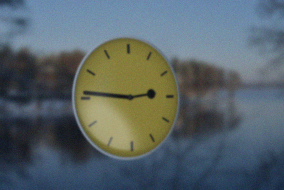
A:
2 h 46 min
